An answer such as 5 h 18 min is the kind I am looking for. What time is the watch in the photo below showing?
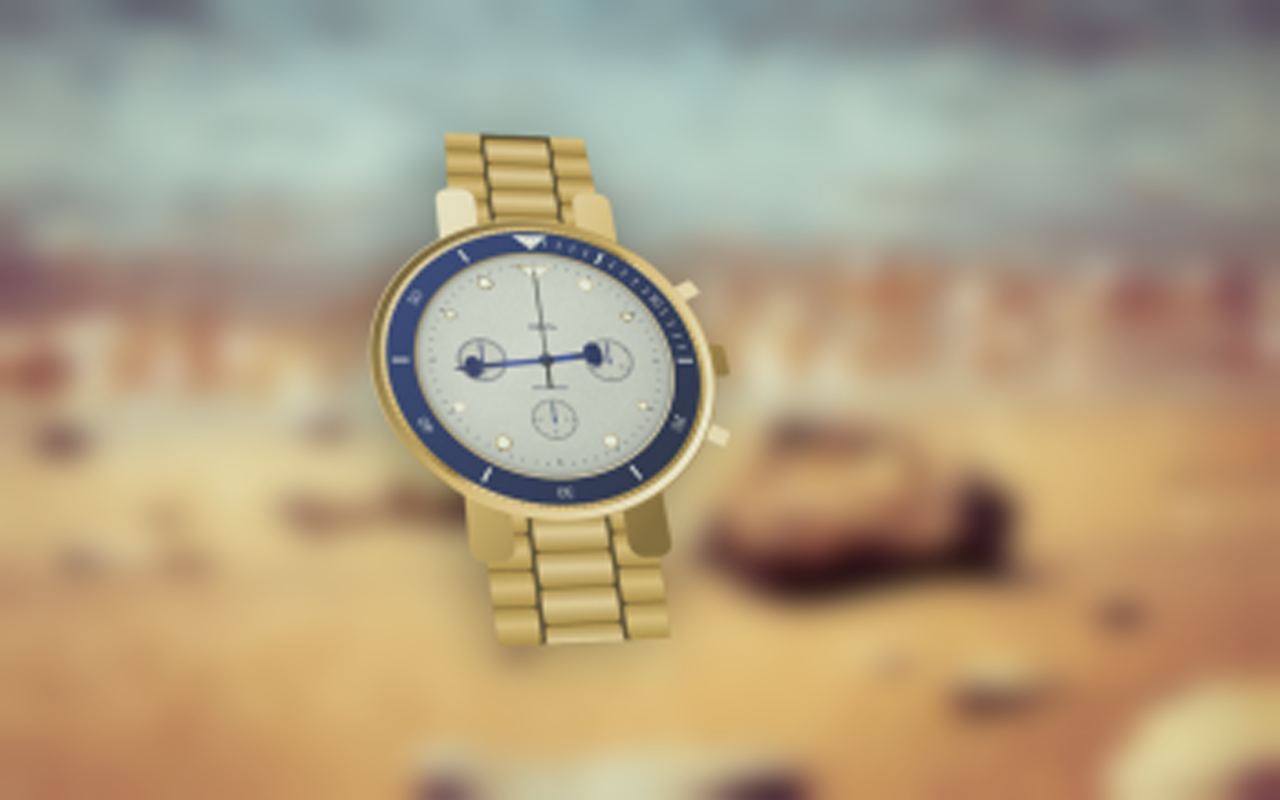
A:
2 h 44 min
